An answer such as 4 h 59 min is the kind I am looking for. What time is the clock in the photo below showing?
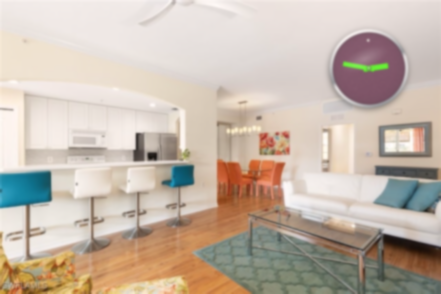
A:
2 h 47 min
